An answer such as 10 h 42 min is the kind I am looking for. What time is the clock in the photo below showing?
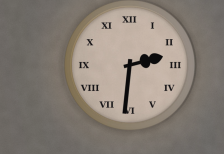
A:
2 h 31 min
